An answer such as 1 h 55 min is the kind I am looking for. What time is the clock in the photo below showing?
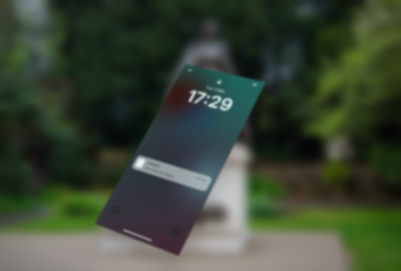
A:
17 h 29 min
